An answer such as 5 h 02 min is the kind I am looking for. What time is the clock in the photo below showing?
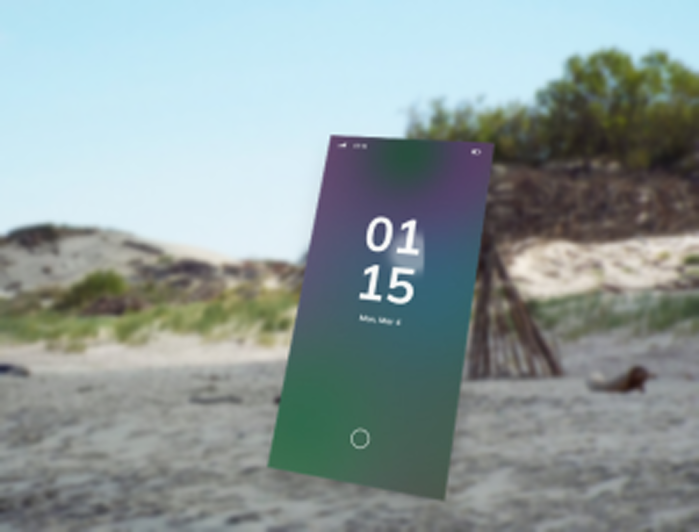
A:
1 h 15 min
